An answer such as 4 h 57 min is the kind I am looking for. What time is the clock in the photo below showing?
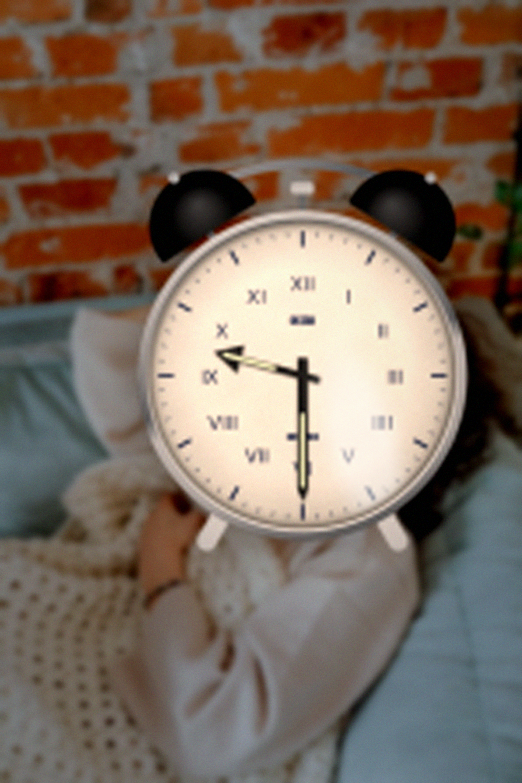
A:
9 h 30 min
